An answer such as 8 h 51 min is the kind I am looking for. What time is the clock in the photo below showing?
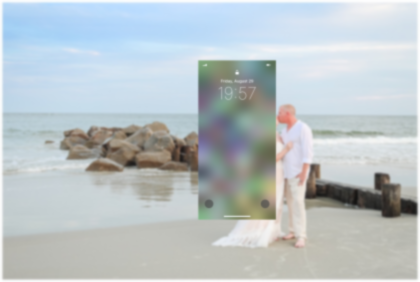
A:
19 h 57 min
